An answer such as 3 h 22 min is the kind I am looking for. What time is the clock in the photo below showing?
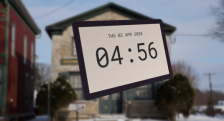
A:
4 h 56 min
